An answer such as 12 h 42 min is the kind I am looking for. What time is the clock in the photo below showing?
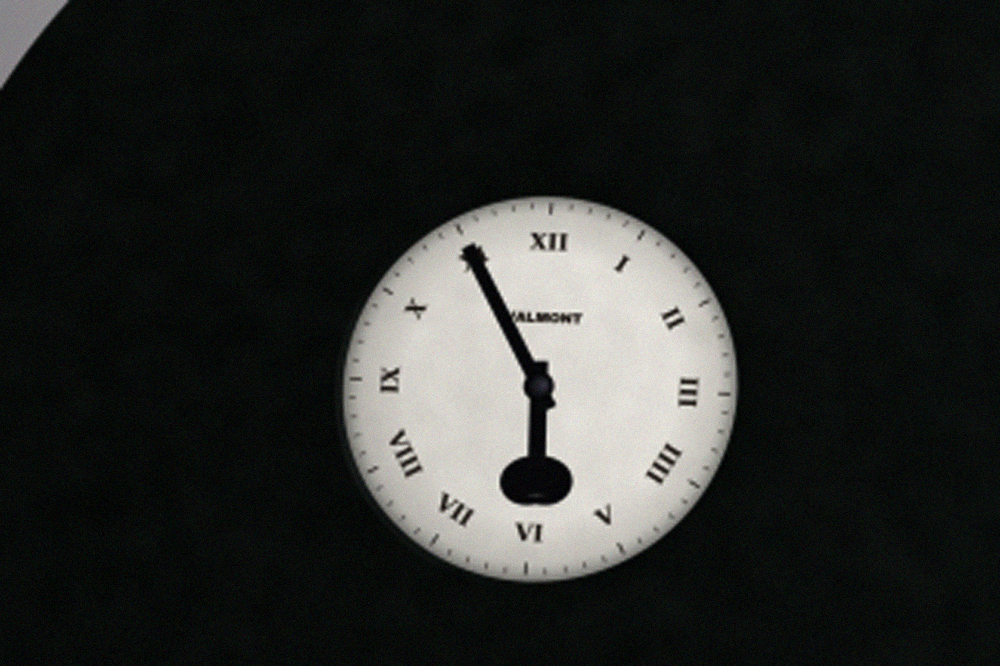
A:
5 h 55 min
